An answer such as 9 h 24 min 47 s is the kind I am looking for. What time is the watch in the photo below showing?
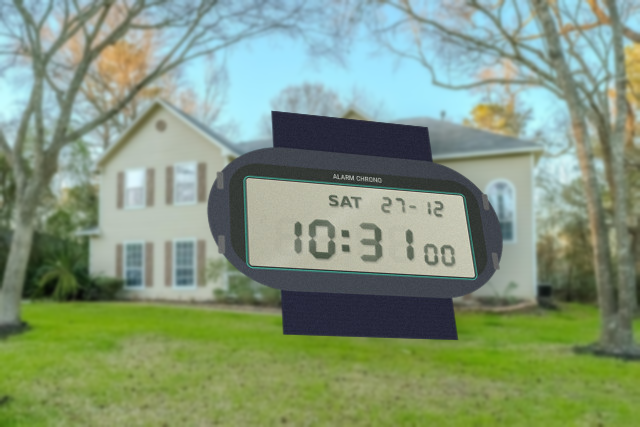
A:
10 h 31 min 00 s
